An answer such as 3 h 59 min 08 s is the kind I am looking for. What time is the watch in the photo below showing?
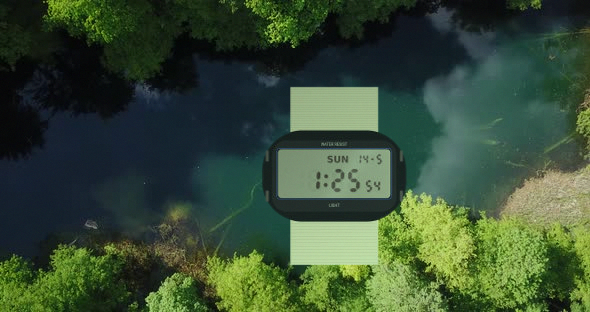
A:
1 h 25 min 54 s
